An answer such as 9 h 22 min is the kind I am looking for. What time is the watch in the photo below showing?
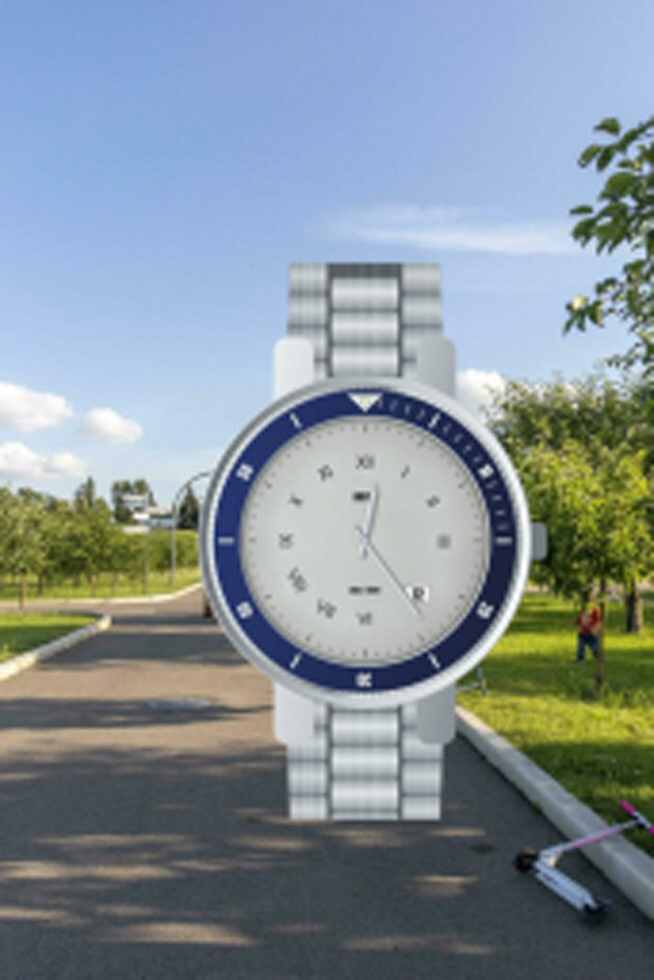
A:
12 h 24 min
